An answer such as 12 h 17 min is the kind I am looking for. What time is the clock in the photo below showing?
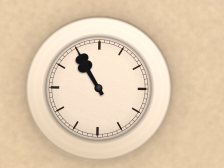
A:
10 h 55 min
